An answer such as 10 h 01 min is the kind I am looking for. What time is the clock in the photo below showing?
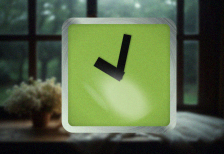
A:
10 h 02 min
